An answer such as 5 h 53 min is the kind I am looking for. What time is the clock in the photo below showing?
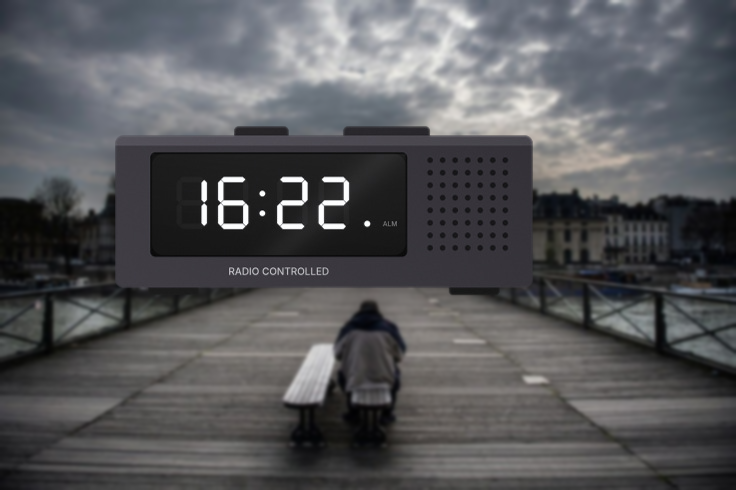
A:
16 h 22 min
